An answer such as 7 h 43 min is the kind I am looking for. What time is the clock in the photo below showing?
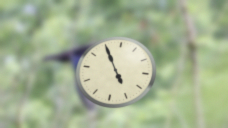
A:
4 h 55 min
